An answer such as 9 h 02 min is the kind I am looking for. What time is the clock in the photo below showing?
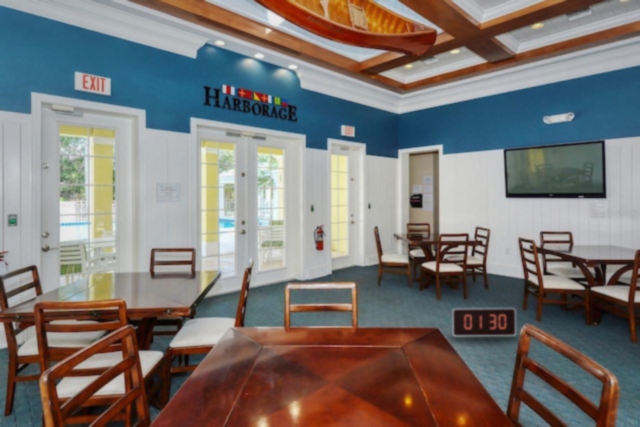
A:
1 h 30 min
